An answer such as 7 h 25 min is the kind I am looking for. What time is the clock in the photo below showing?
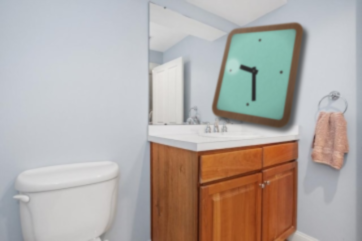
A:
9 h 28 min
